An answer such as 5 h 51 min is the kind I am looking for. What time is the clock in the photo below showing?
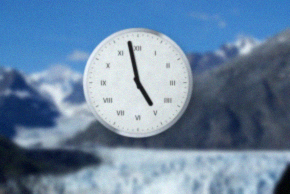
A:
4 h 58 min
